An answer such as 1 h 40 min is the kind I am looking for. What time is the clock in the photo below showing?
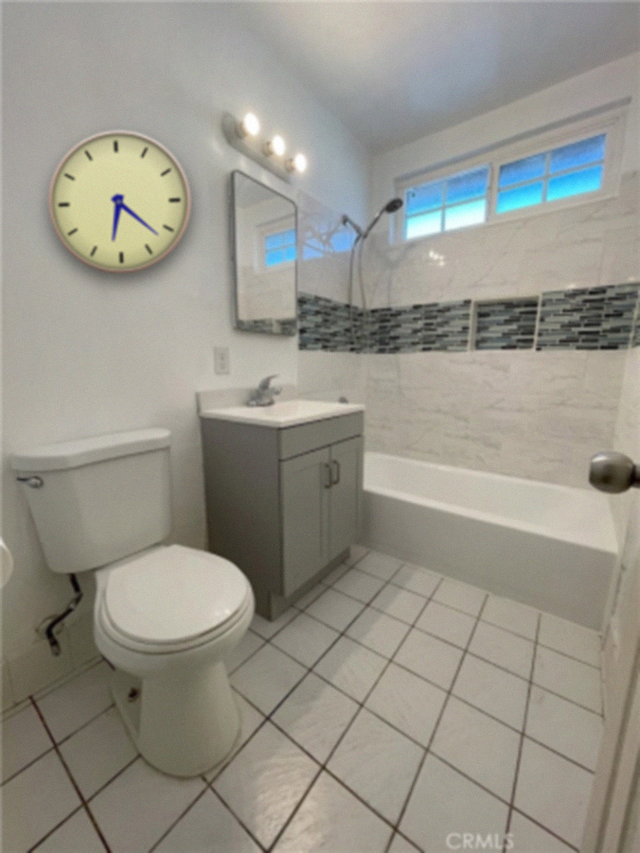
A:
6 h 22 min
